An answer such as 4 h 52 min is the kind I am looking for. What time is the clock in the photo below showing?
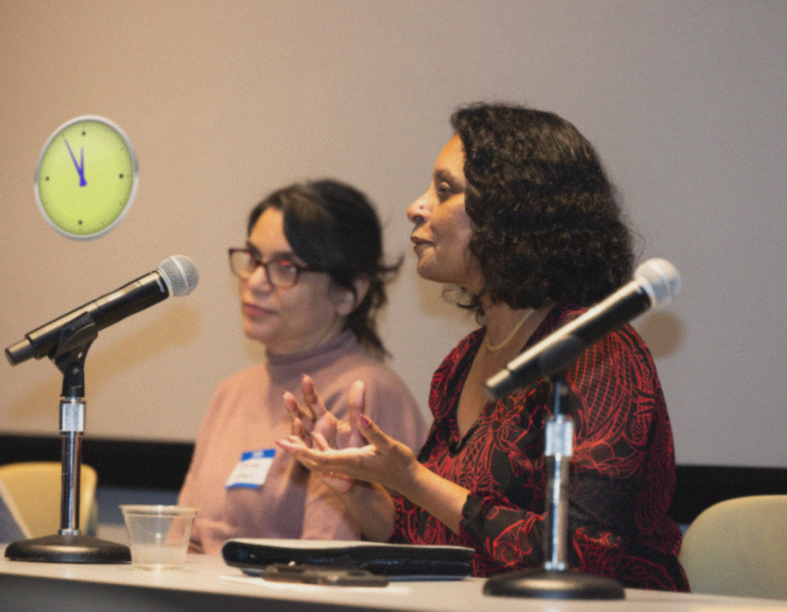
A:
11 h 55 min
